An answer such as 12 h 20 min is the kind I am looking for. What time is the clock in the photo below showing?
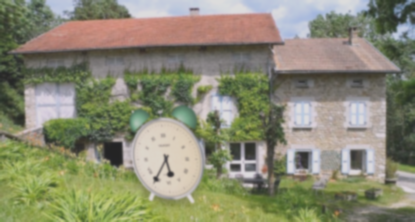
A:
5 h 36 min
